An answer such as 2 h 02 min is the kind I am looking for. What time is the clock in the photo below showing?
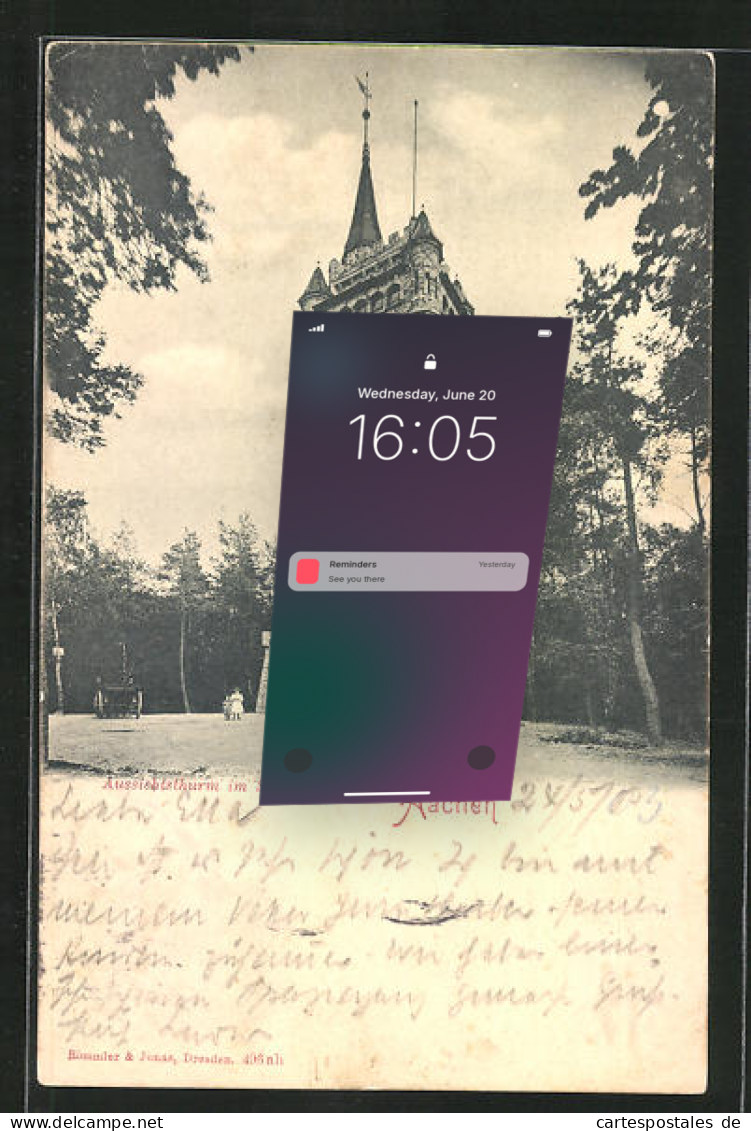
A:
16 h 05 min
